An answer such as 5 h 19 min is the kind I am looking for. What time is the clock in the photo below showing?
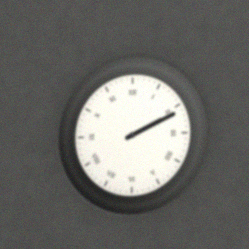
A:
2 h 11 min
